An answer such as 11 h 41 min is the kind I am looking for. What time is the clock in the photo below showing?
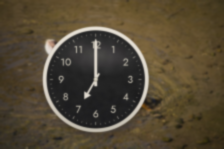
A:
7 h 00 min
